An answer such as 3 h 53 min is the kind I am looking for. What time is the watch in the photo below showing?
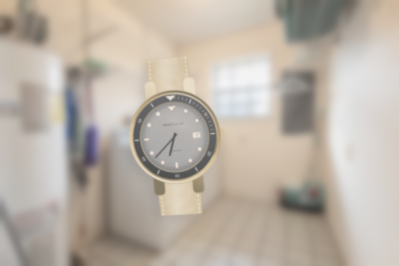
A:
6 h 38 min
